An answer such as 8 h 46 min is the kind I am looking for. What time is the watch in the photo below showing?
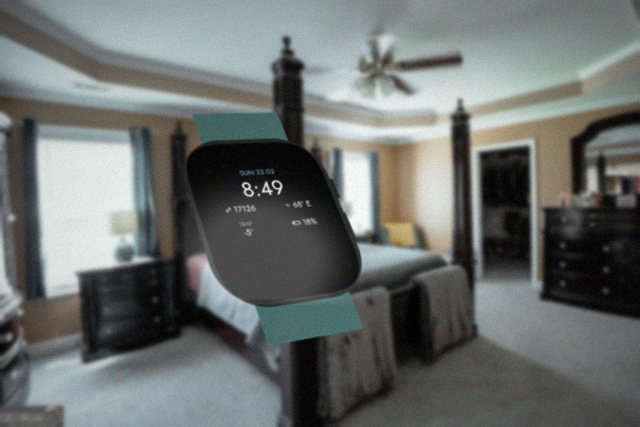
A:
8 h 49 min
